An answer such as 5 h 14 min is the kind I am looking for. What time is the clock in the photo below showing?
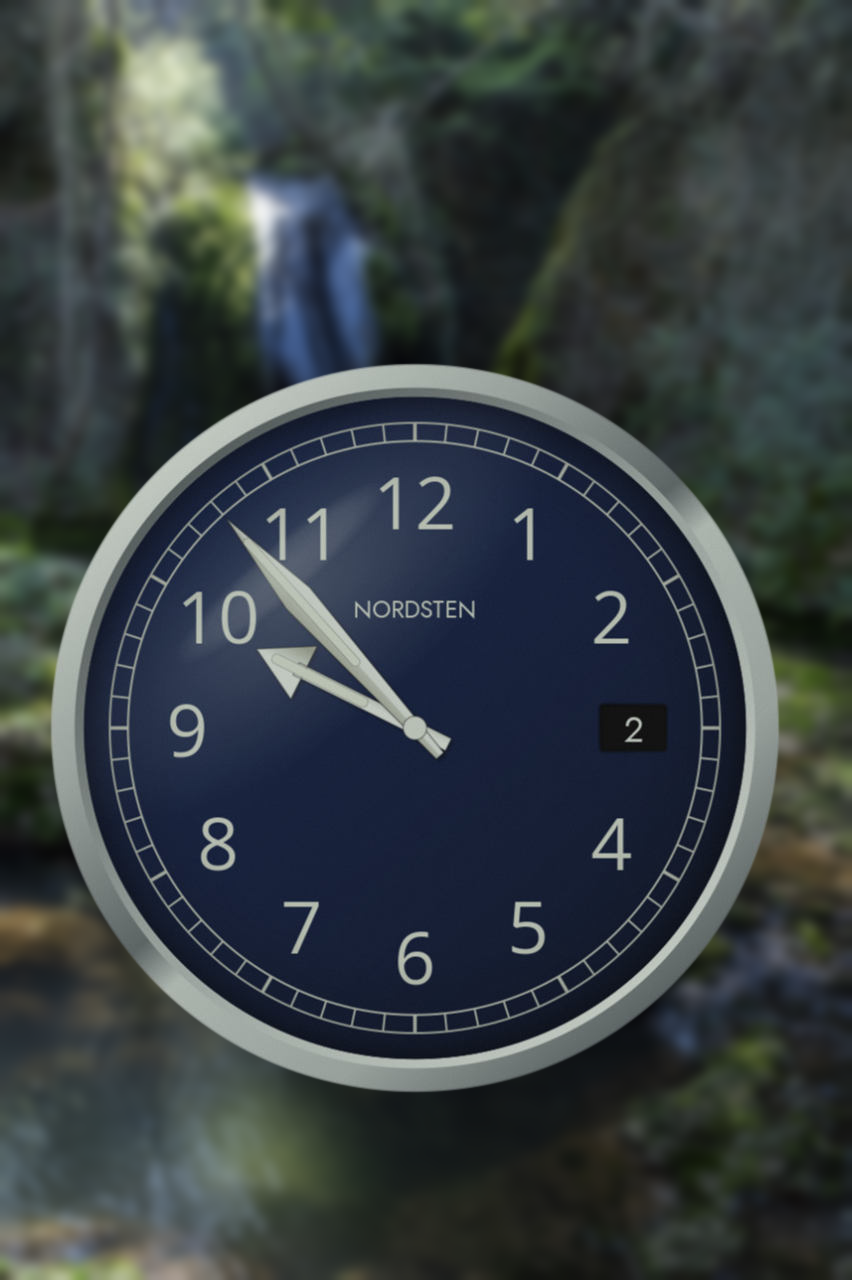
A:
9 h 53 min
